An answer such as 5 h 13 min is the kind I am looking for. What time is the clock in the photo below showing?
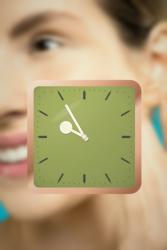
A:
9 h 55 min
